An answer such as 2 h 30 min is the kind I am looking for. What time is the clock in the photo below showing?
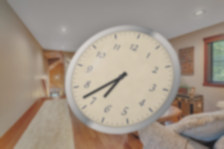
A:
6 h 37 min
